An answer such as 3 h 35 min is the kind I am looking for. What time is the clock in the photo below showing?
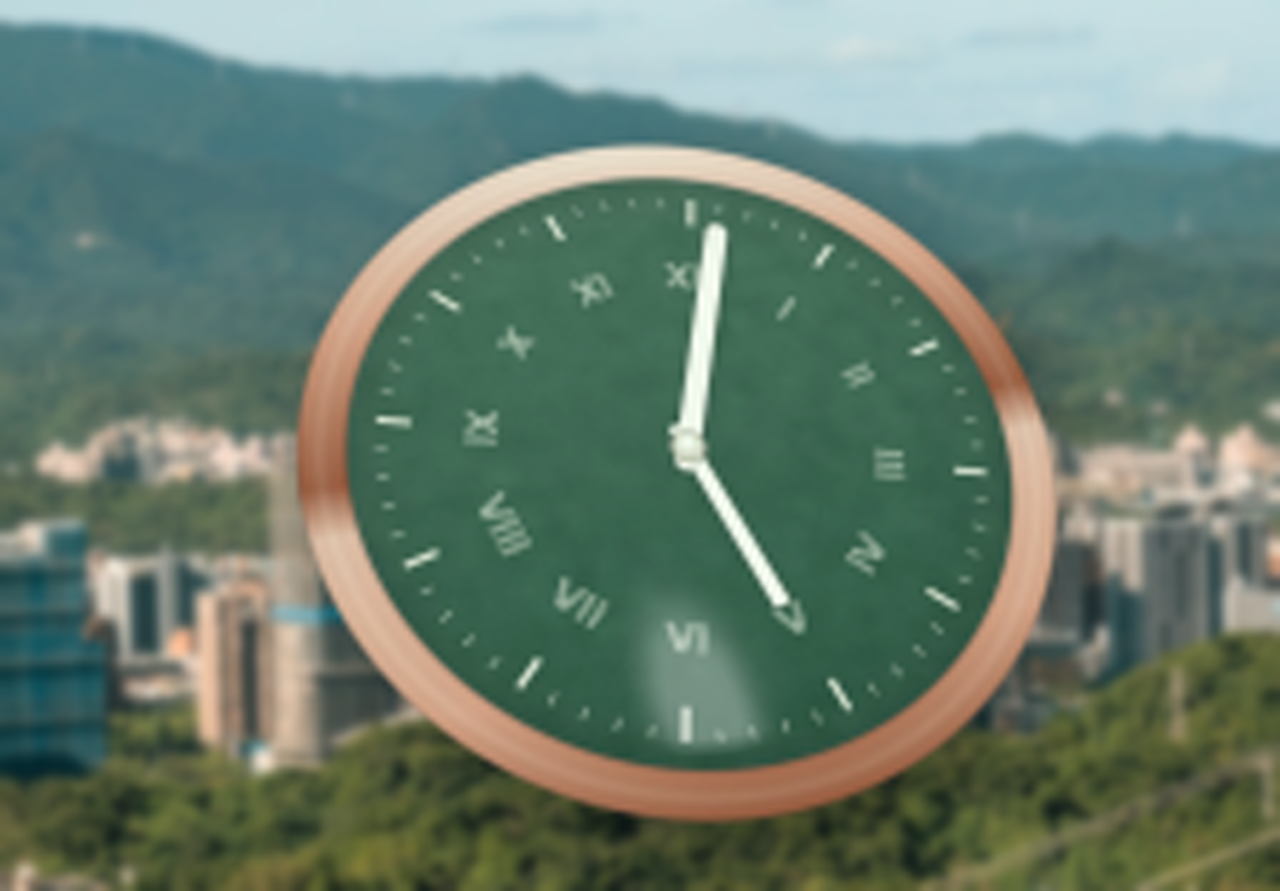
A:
5 h 01 min
